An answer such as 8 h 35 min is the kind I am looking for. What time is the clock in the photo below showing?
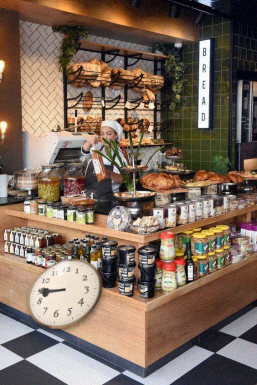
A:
8 h 45 min
